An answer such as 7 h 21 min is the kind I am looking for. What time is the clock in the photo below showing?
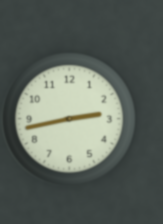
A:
2 h 43 min
